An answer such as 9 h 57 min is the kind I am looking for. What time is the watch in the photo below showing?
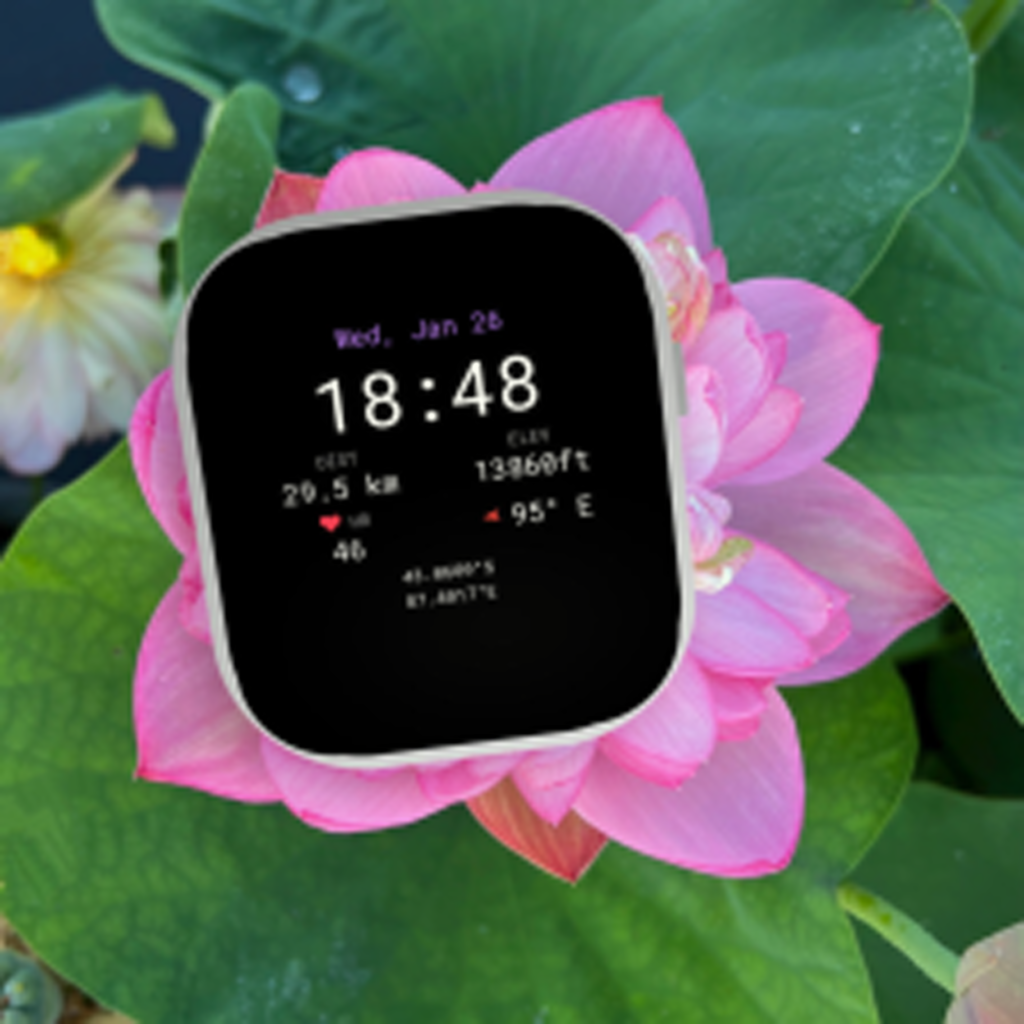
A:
18 h 48 min
